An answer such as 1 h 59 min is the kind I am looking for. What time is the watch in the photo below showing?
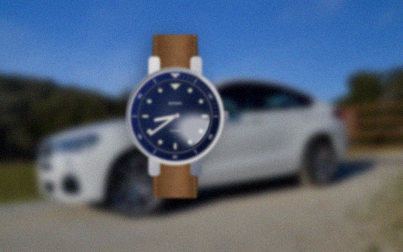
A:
8 h 39 min
